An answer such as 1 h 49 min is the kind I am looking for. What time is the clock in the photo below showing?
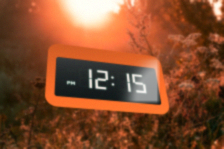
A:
12 h 15 min
